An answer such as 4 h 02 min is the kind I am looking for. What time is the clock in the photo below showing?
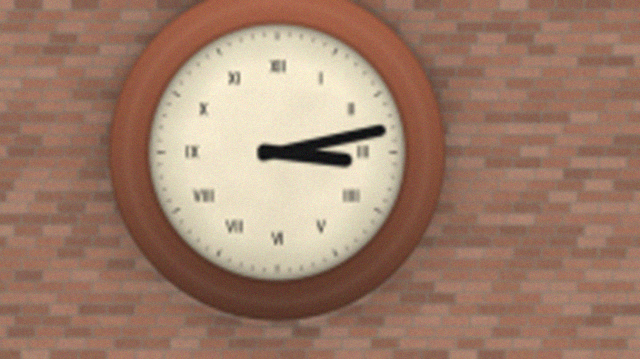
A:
3 h 13 min
